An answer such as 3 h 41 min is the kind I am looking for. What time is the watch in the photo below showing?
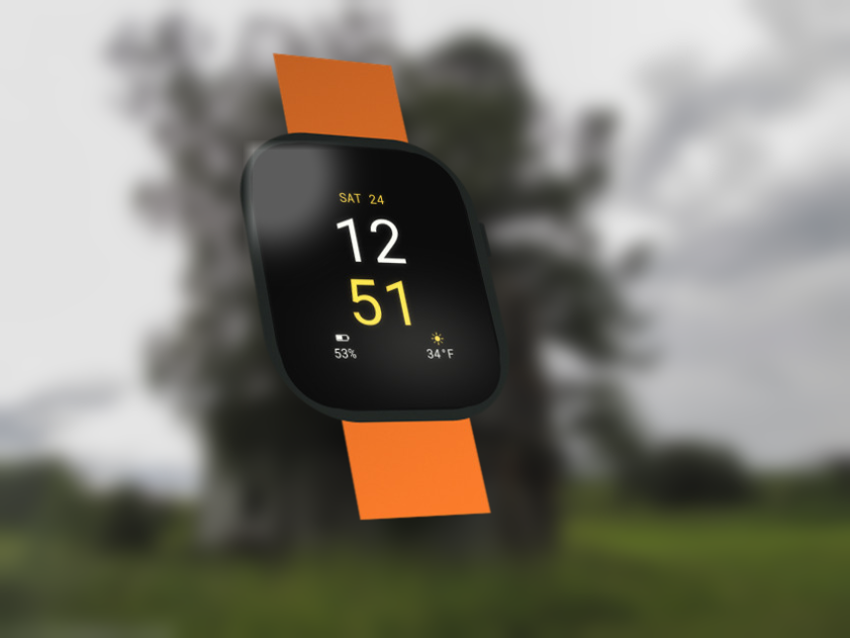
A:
12 h 51 min
